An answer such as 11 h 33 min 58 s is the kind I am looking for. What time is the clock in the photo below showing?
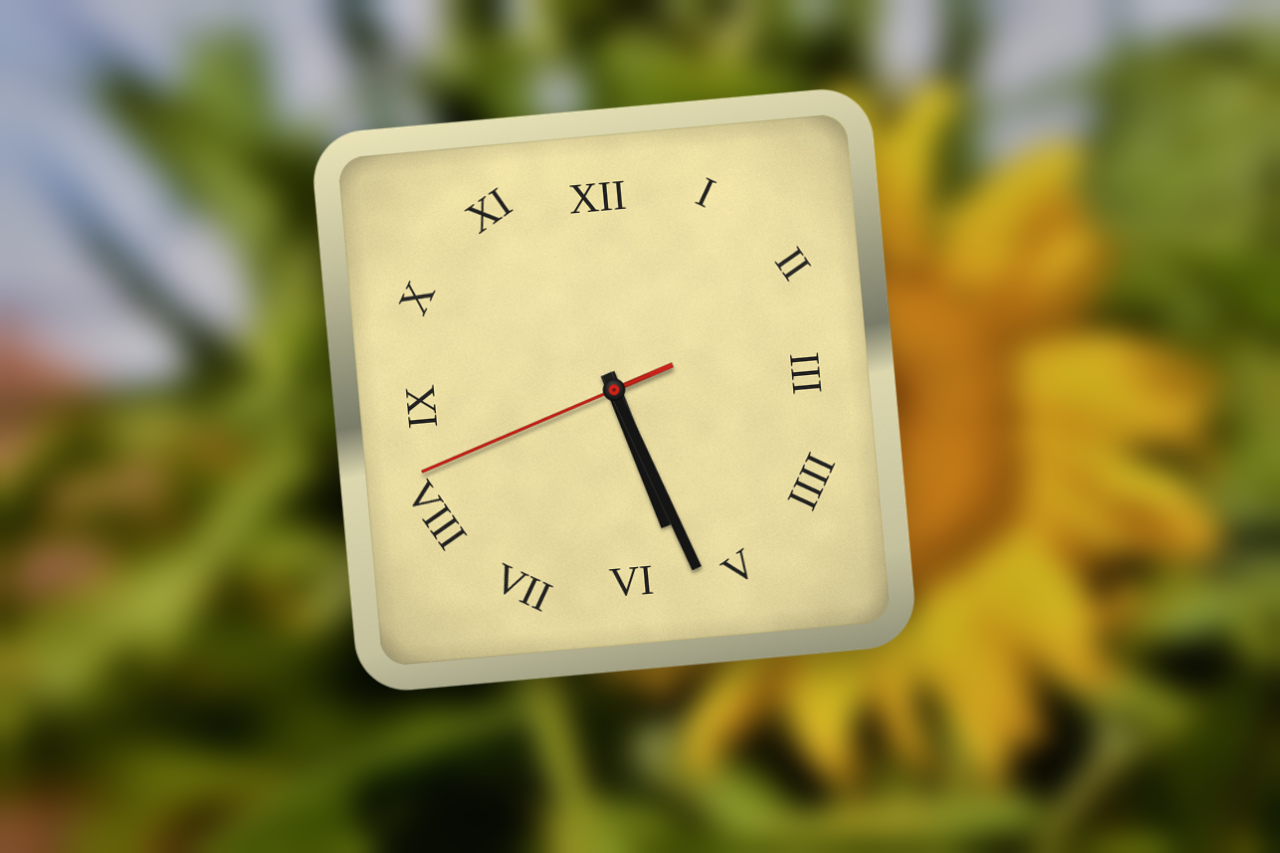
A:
5 h 26 min 42 s
